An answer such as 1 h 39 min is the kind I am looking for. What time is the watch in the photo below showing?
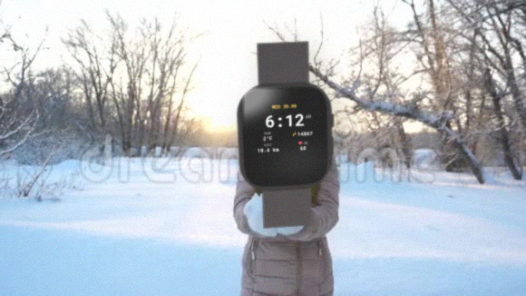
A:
6 h 12 min
